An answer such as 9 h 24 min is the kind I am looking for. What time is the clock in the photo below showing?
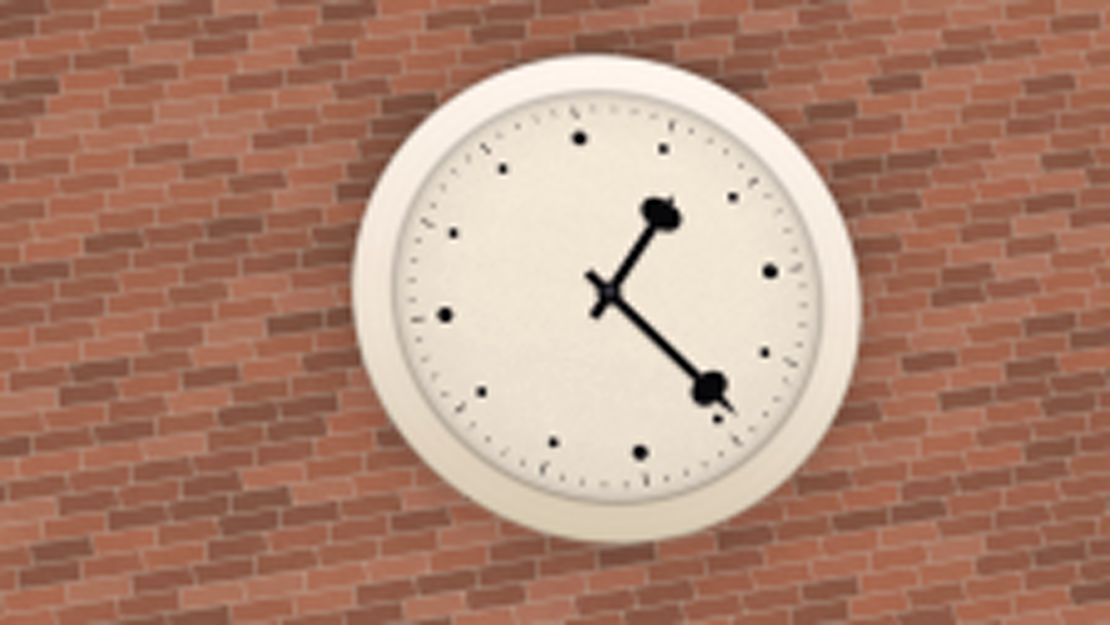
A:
1 h 24 min
